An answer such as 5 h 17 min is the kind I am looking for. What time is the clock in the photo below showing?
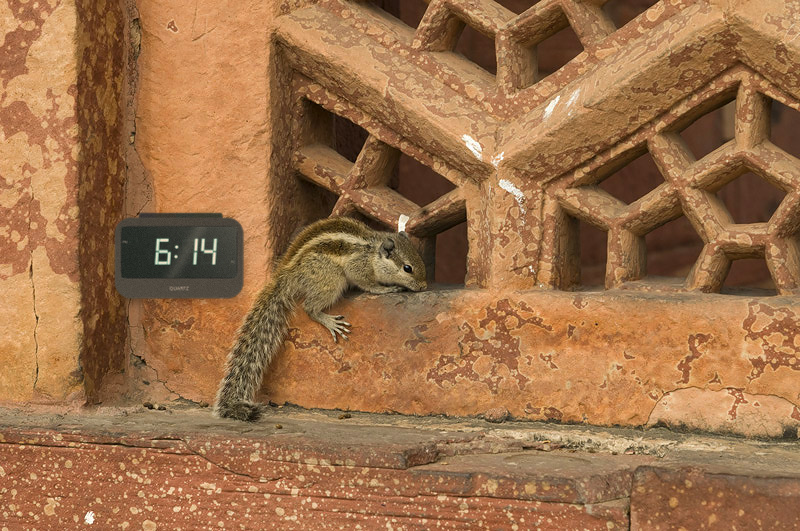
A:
6 h 14 min
